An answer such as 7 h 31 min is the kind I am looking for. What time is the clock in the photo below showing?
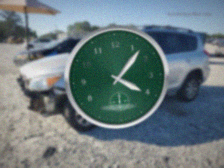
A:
4 h 07 min
